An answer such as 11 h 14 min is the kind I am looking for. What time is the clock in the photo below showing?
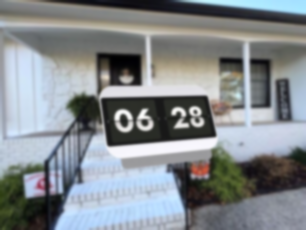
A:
6 h 28 min
